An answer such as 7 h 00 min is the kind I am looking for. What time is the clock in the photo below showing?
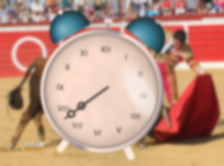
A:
7 h 38 min
